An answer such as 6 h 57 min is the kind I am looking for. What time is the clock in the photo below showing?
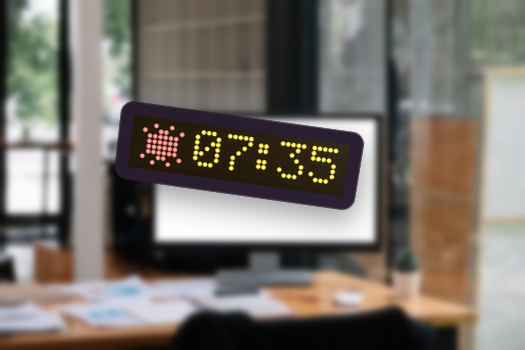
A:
7 h 35 min
